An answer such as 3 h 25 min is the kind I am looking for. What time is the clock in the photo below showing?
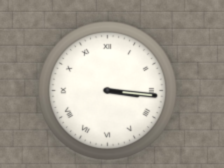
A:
3 h 16 min
